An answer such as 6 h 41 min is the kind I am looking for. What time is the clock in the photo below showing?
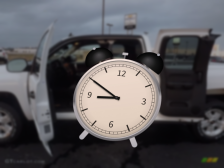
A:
8 h 50 min
